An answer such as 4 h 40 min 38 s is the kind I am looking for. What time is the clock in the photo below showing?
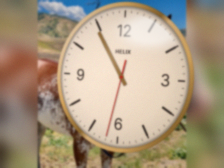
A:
10 h 54 min 32 s
